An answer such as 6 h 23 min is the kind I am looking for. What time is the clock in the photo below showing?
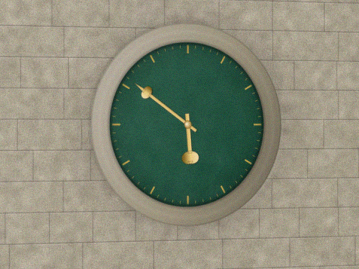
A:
5 h 51 min
